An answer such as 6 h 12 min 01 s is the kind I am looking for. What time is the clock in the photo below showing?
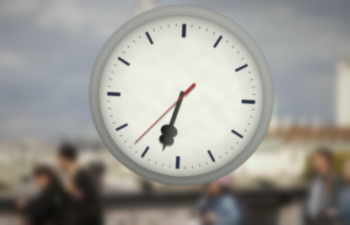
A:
6 h 32 min 37 s
